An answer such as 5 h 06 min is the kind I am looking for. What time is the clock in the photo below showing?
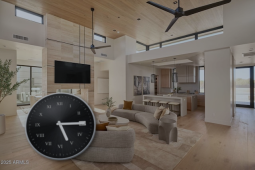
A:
5 h 15 min
